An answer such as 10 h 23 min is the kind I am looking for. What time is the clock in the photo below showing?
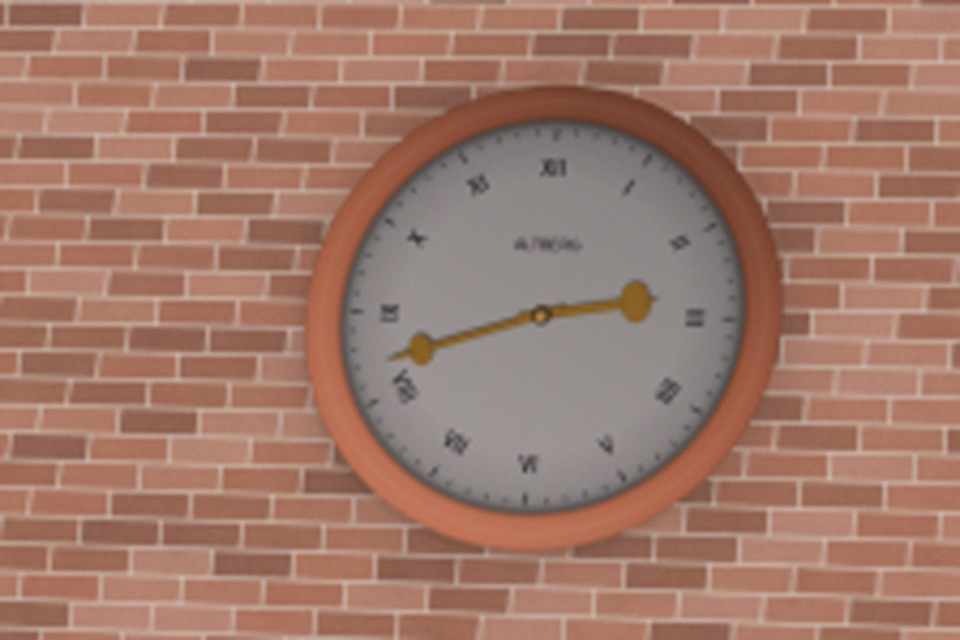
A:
2 h 42 min
